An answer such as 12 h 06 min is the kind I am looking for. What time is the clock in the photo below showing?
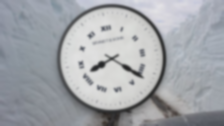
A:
8 h 22 min
